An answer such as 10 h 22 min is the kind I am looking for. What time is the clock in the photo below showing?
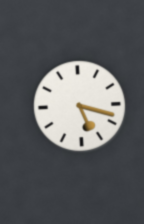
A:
5 h 18 min
